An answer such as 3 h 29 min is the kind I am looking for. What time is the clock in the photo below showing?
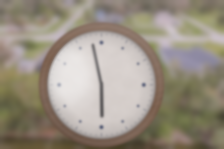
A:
5 h 58 min
